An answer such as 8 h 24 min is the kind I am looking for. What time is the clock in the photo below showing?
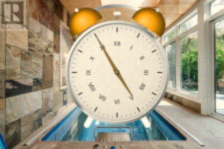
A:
4 h 55 min
